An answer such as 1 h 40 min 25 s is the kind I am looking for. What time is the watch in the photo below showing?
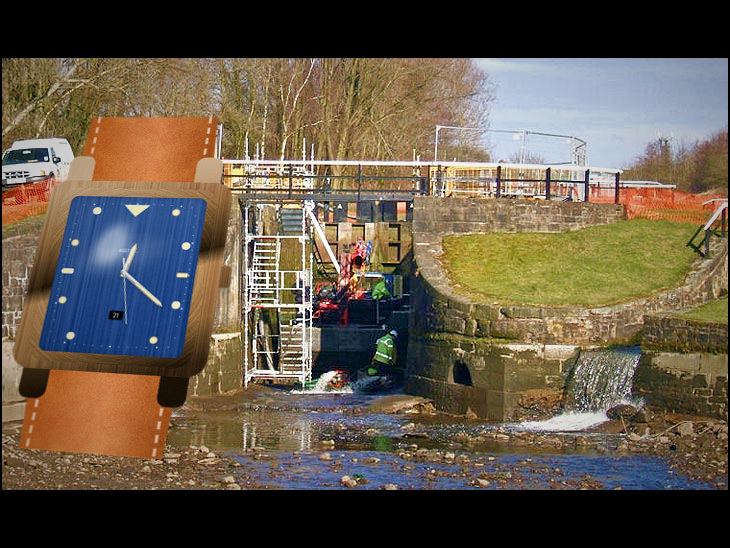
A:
12 h 21 min 28 s
